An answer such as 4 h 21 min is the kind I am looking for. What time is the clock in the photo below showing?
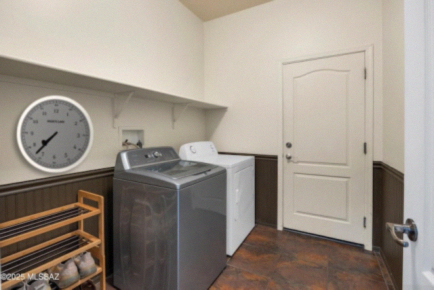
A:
7 h 37 min
